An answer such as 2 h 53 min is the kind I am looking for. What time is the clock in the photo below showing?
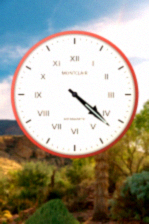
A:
4 h 22 min
